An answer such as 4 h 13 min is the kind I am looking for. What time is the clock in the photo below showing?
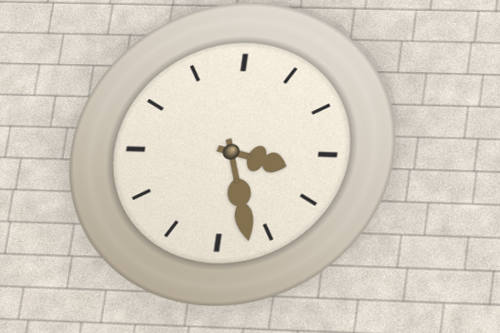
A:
3 h 27 min
